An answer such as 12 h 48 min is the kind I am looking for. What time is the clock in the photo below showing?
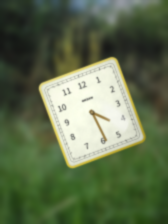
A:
4 h 29 min
